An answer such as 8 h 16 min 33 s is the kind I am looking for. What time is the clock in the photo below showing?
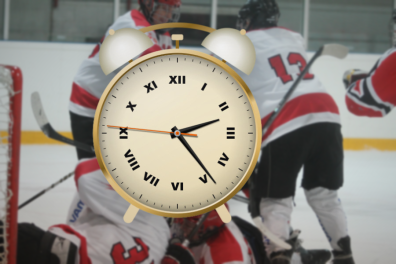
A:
2 h 23 min 46 s
